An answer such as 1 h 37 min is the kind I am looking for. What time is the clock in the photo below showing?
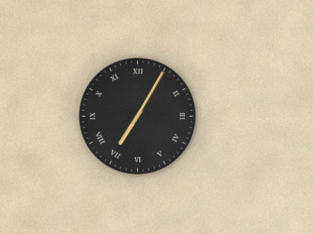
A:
7 h 05 min
